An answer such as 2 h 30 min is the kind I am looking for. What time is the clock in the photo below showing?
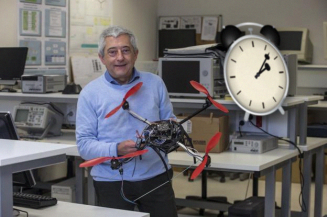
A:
2 h 07 min
